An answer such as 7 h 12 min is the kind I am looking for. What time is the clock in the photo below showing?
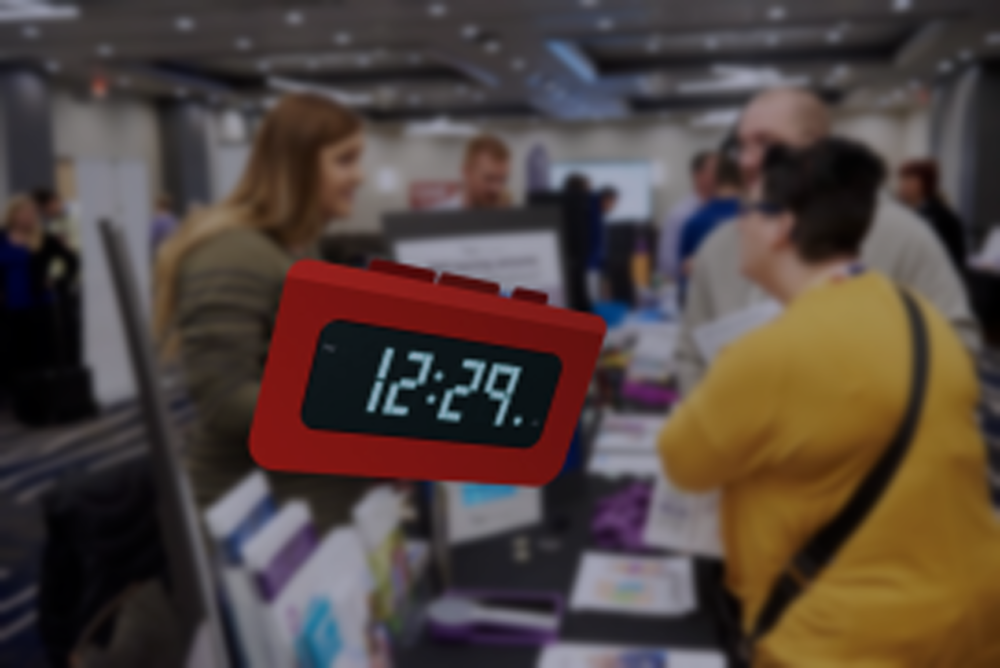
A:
12 h 29 min
